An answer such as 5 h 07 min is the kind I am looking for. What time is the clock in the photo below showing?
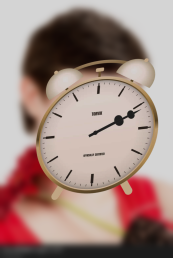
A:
2 h 11 min
